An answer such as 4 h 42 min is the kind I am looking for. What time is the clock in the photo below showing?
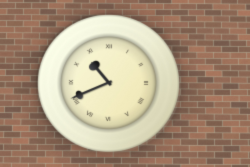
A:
10 h 41 min
